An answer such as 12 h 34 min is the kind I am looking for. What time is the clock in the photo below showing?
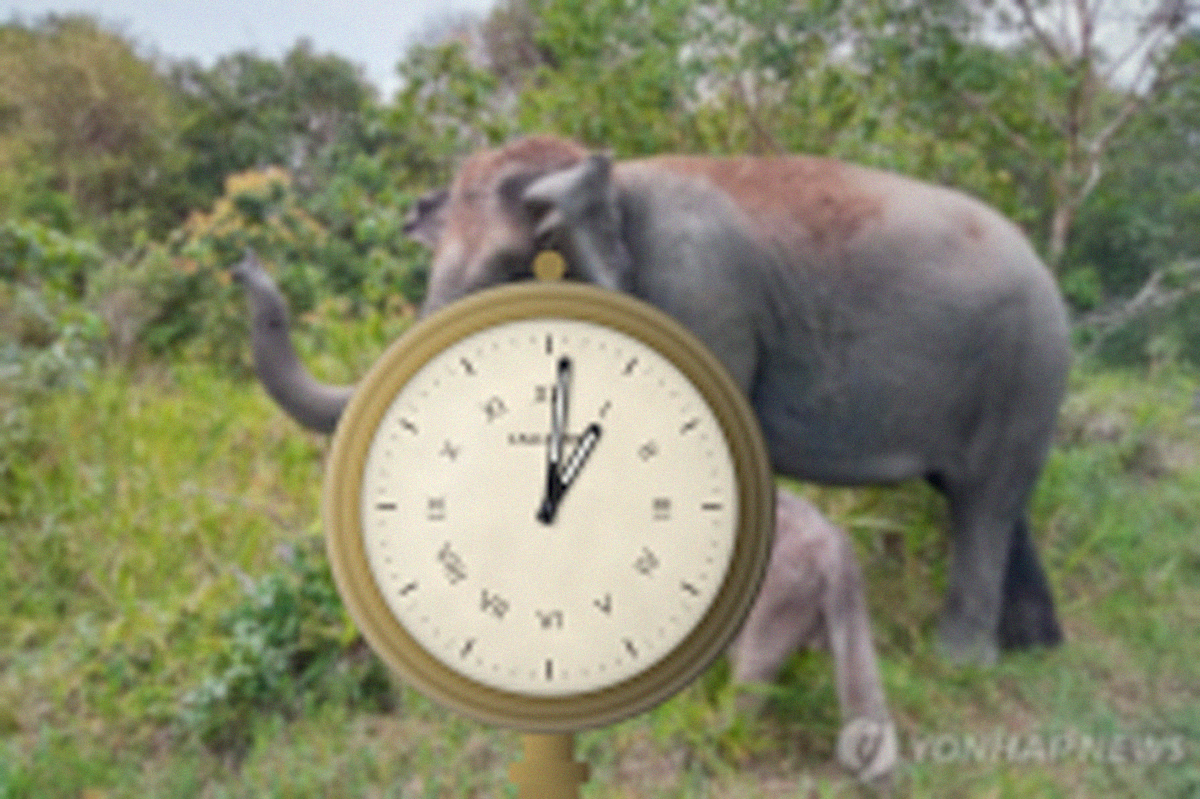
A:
1 h 01 min
